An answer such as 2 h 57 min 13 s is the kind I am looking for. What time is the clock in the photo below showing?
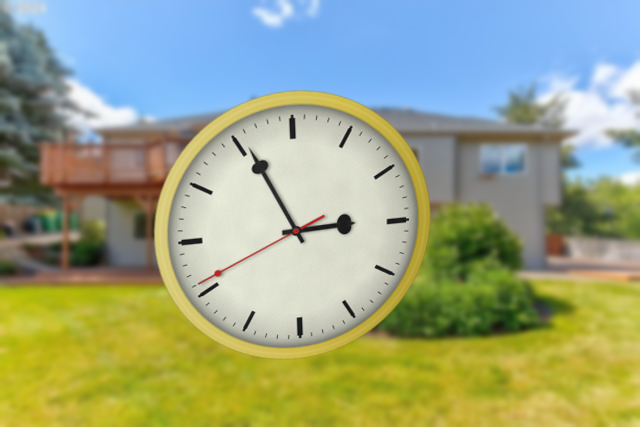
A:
2 h 55 min 41 s
